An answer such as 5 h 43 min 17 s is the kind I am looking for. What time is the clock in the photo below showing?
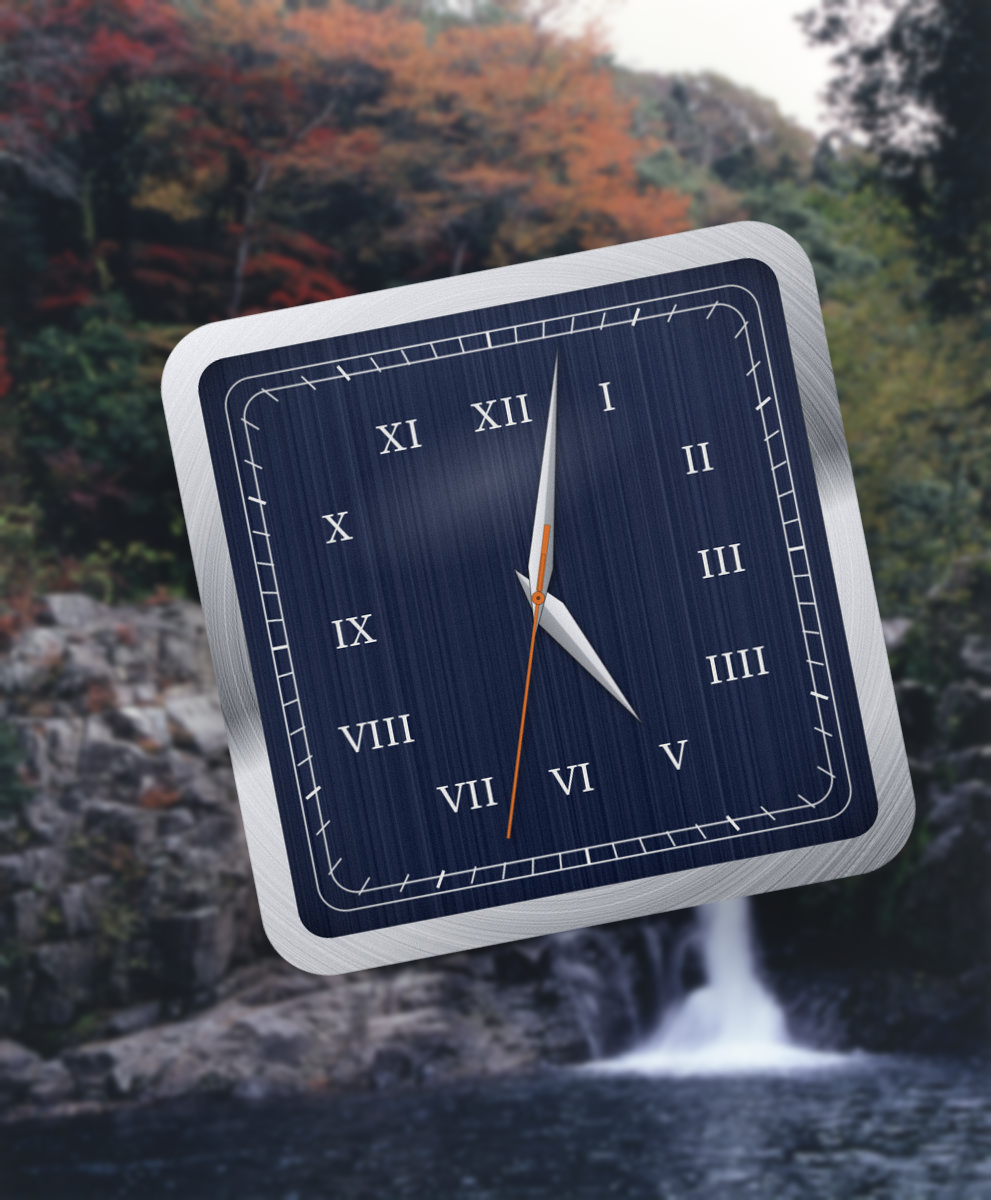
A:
5 h 02 min 33 s
